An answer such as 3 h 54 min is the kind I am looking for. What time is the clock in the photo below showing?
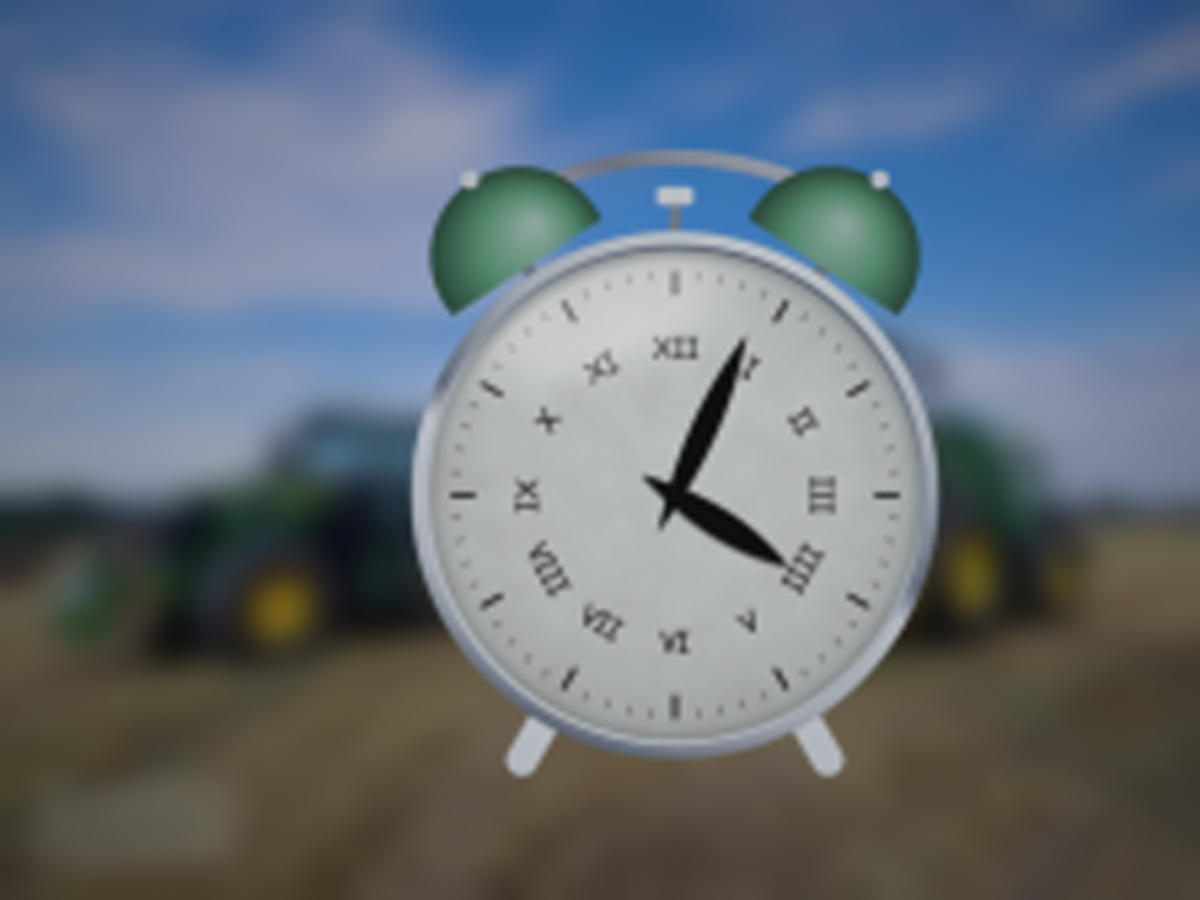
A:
4 h 04 min
